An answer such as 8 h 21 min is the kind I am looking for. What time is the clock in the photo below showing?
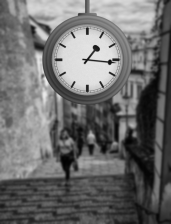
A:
1 h 16 min
